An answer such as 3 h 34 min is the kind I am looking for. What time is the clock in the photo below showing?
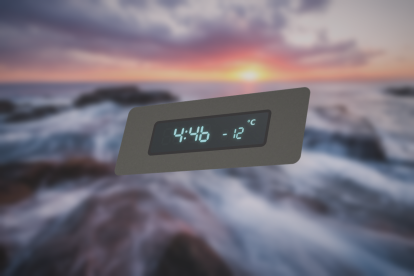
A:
4 h 46 min
